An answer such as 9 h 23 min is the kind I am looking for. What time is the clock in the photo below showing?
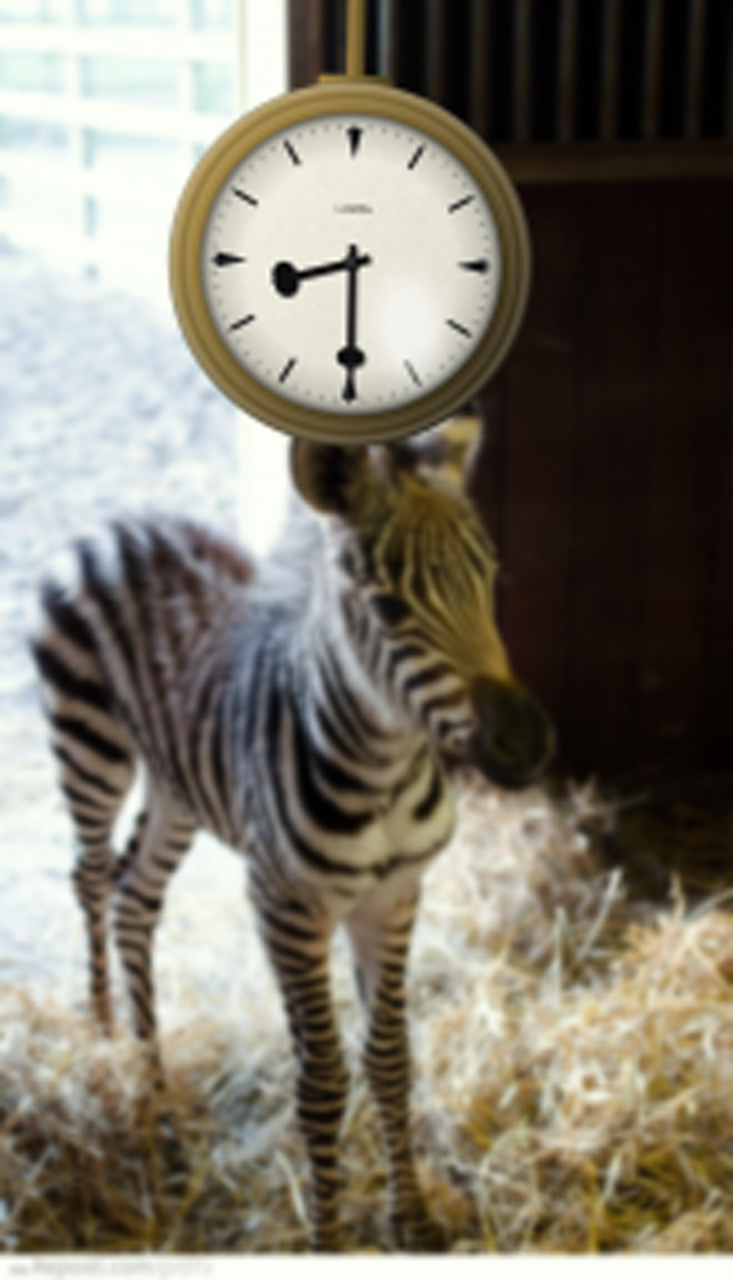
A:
8 h 30 min
